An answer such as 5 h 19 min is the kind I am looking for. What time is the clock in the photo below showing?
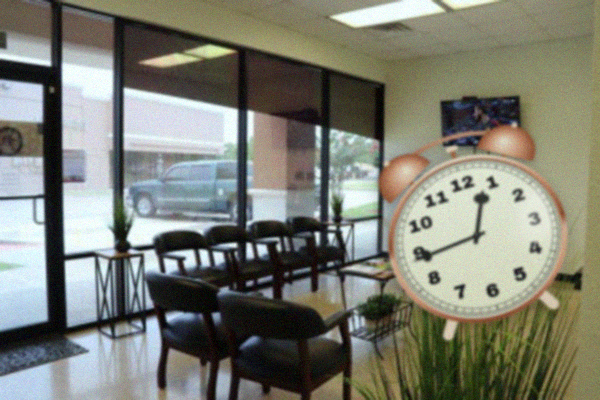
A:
12 h 44 min
